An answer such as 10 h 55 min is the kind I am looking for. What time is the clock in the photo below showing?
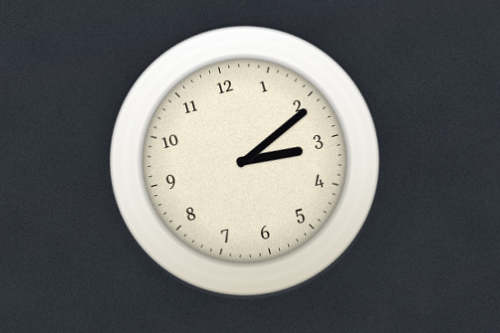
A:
3 h 11 min
